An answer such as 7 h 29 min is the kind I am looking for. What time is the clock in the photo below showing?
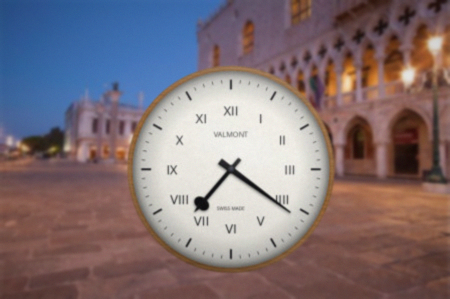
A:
7 h 21 min
